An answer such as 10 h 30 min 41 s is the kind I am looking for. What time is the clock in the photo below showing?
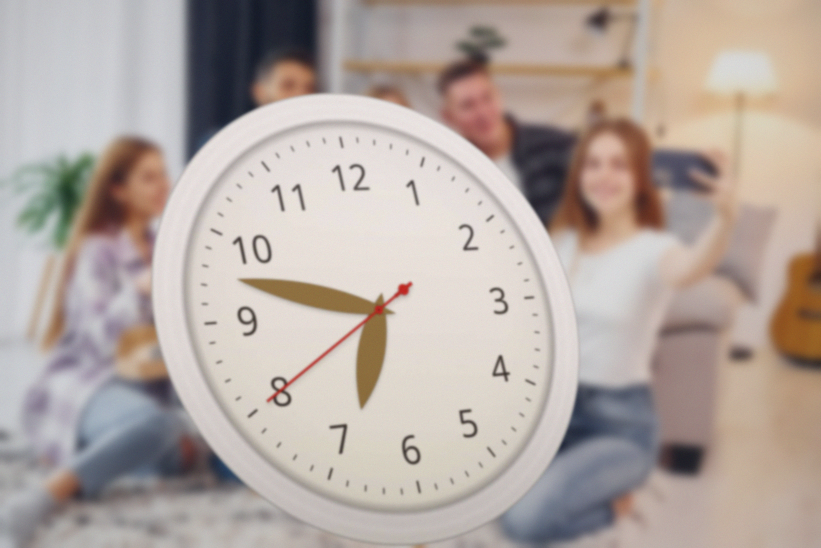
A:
6 h 47 min 40 s
